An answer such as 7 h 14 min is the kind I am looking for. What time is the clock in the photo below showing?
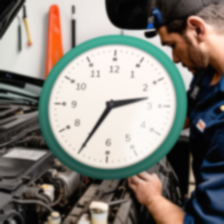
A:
2 h 35 min
